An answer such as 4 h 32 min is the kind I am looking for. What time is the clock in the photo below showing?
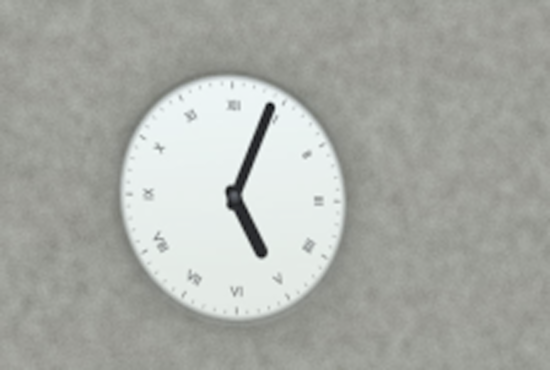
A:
5 h 04 min
